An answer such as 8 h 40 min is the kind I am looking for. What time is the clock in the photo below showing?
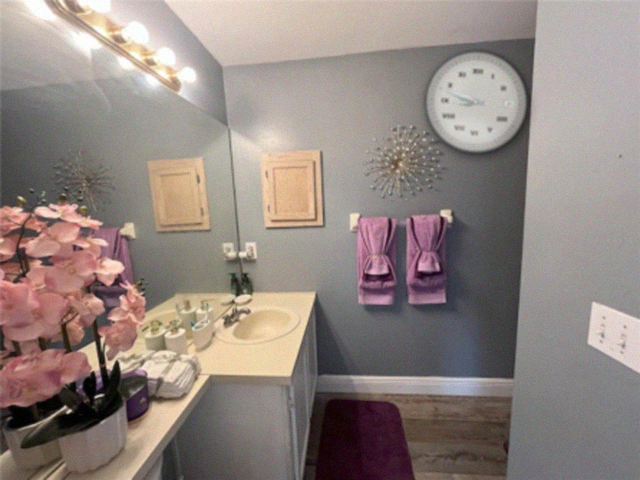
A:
8 h 48 min
